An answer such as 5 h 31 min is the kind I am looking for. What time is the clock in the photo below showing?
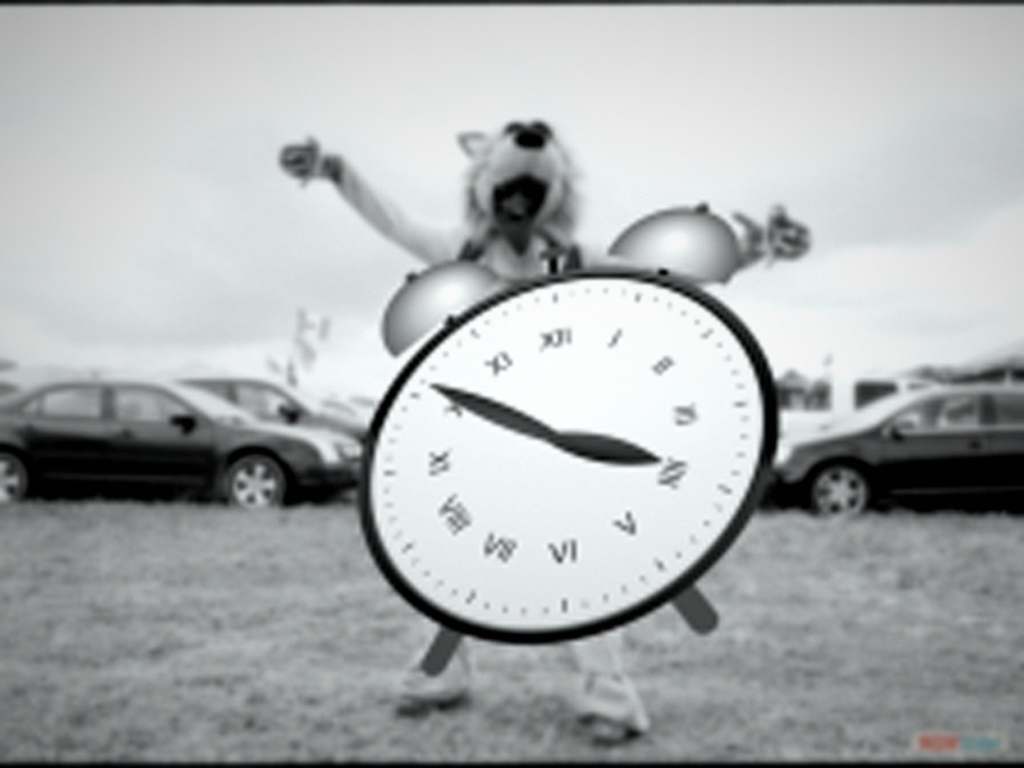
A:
3 h 51 min
